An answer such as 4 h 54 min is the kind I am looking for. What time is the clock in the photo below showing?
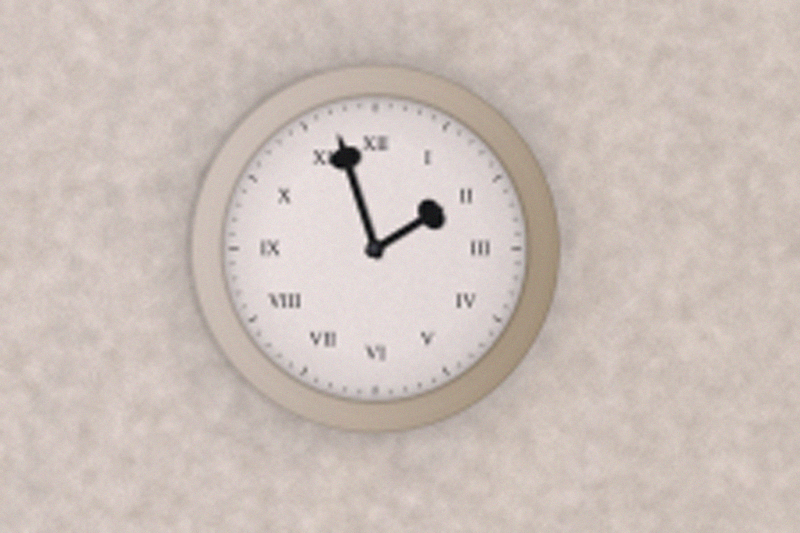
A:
1 h 57 min
